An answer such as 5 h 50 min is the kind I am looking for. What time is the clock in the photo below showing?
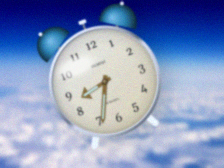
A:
8 h 34 min
